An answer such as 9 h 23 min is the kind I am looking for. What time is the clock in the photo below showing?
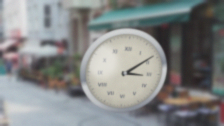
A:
3 h 09 min
